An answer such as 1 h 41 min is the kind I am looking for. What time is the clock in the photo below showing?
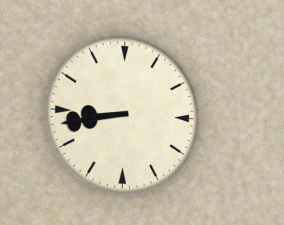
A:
8 h 43 min
